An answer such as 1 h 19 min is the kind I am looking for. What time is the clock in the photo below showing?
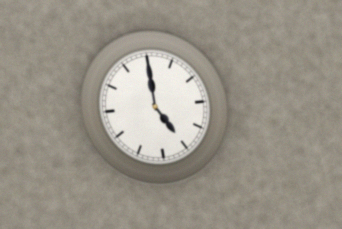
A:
5 h 00 min
